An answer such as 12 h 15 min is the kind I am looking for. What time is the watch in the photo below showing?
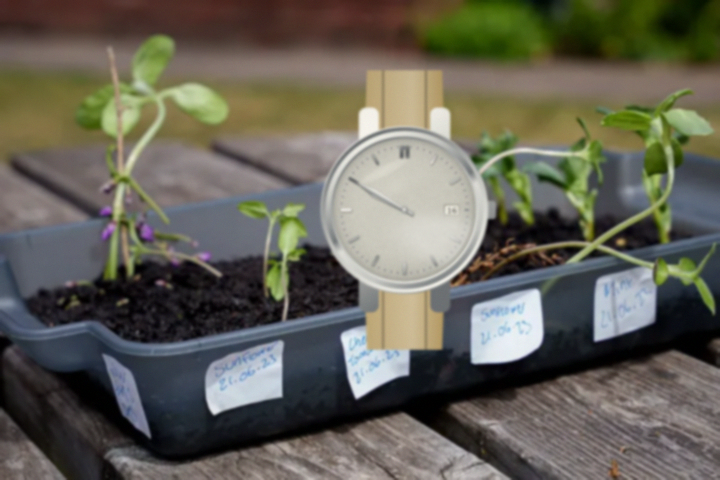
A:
9 h 50 min
